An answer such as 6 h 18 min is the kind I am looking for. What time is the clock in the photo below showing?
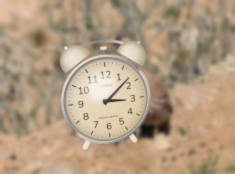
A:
3 h 08 min
